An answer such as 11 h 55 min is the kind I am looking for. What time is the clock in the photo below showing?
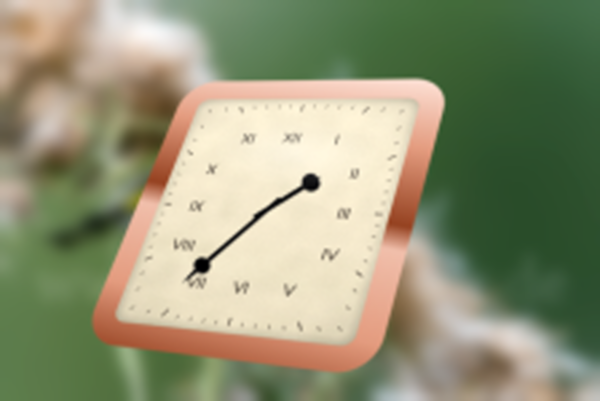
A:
1 h 36 min
